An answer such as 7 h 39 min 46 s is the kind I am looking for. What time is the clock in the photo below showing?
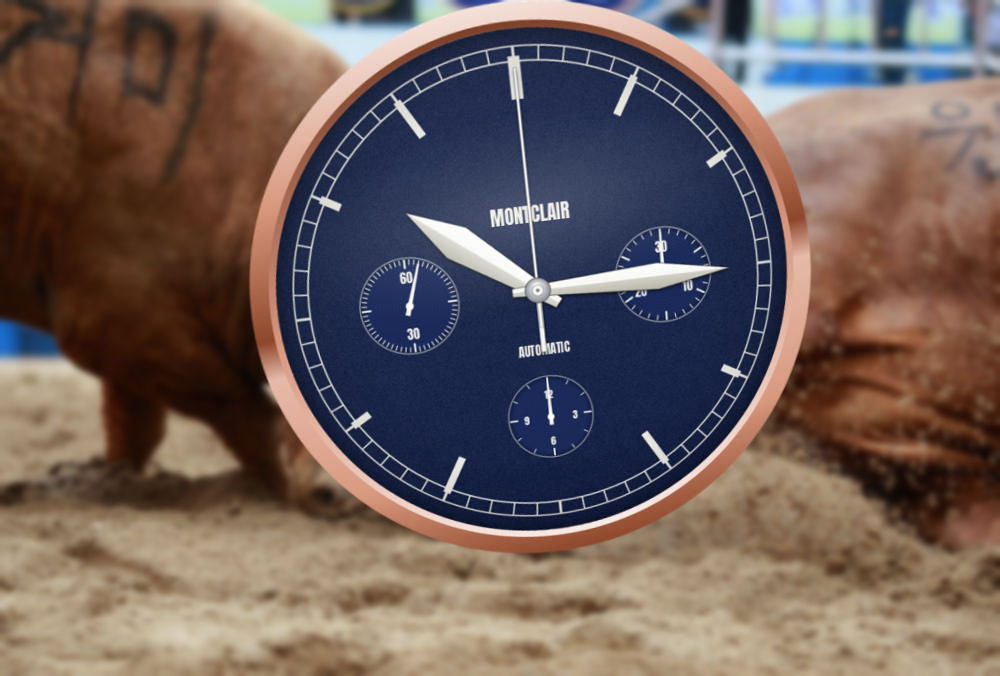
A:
10 h 15 min 03 s
